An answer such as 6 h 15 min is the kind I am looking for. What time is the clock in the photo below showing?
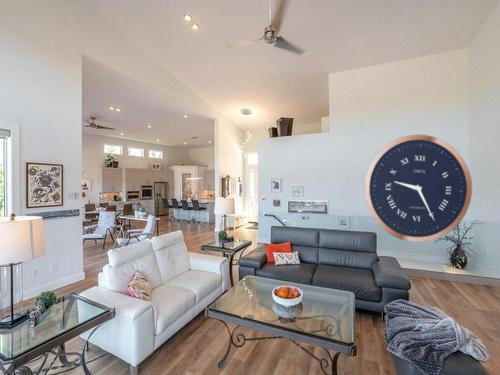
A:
9 h 25 min
